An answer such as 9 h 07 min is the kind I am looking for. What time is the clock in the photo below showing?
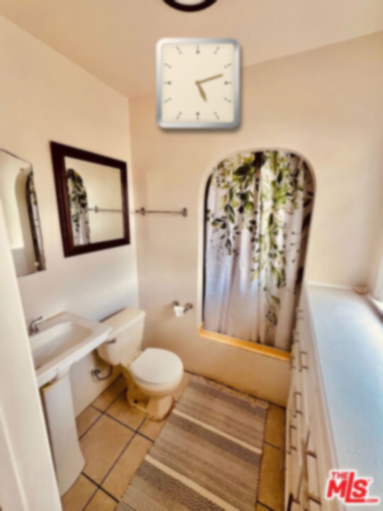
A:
5 h 12 min
